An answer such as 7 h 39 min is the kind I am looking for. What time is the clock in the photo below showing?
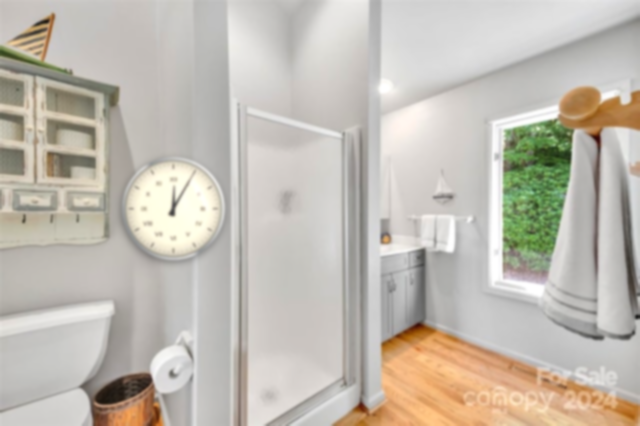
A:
12 h 05 min
